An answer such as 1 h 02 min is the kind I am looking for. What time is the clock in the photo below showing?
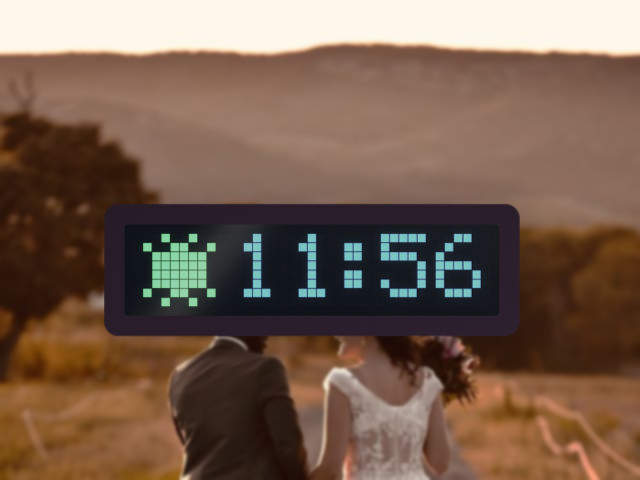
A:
11 h 56 min
